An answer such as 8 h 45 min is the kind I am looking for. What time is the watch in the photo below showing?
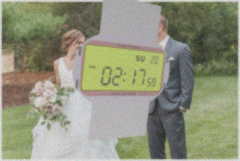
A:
2 h 17 min
